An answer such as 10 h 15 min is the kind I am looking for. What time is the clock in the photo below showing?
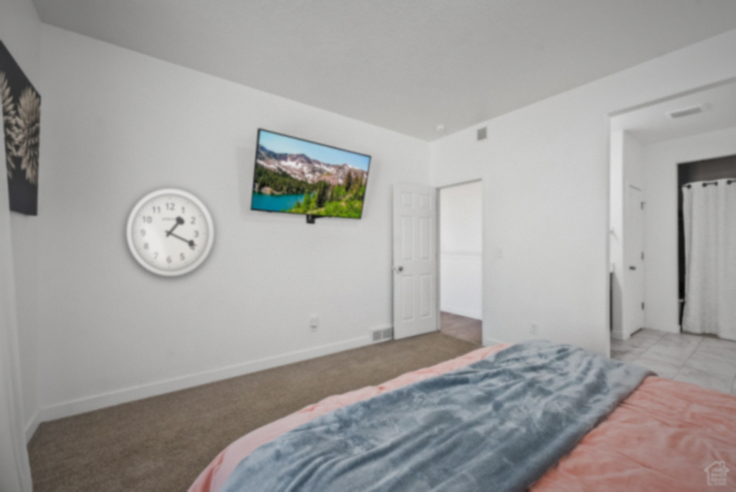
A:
1 h 19 min
